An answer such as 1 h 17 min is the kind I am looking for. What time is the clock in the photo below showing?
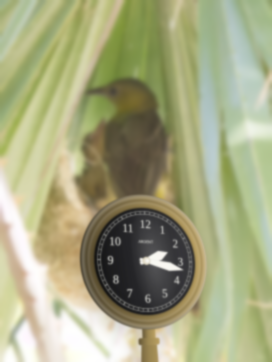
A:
2 h 17 min
